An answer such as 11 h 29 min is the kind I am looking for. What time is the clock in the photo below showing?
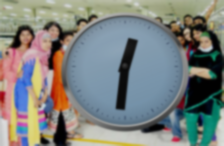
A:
12 h 31 min
